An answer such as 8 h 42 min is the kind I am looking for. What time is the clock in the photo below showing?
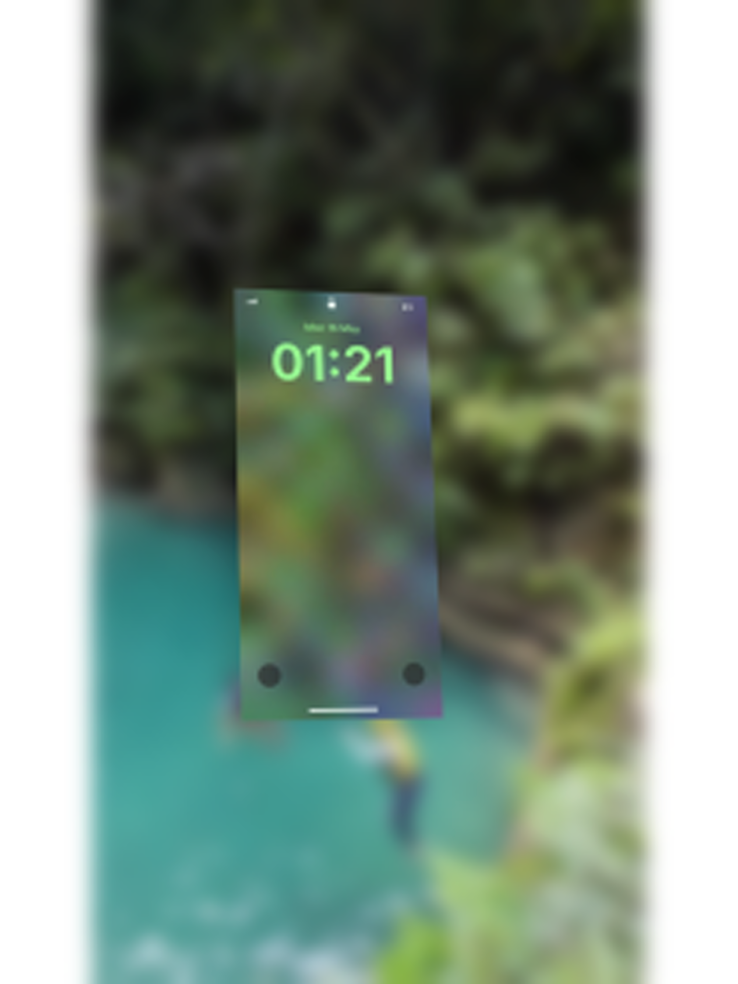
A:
1 h 21 min
